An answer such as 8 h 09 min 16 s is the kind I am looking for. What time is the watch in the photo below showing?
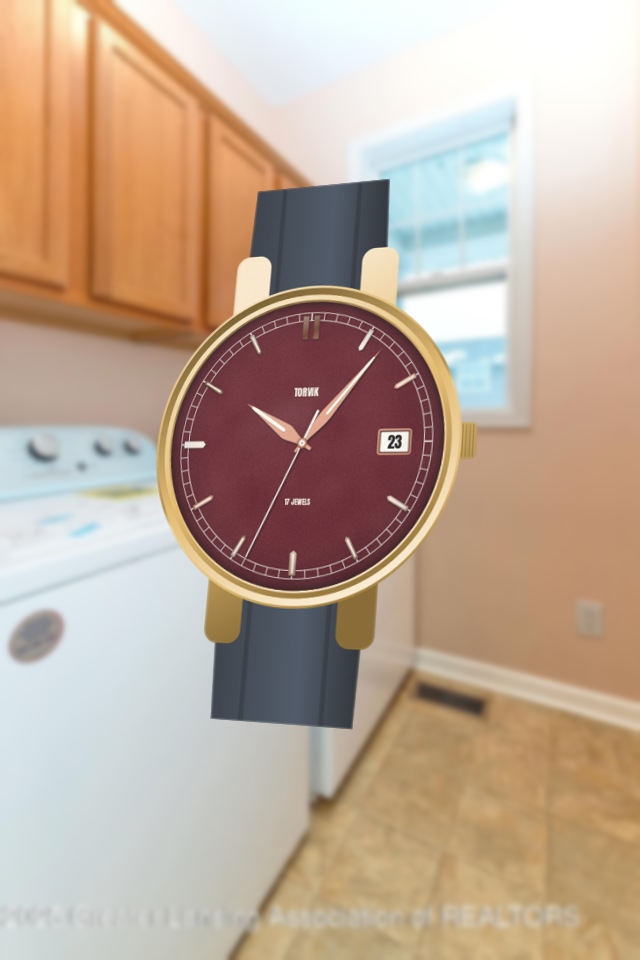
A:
10 h 06 min 34 s
